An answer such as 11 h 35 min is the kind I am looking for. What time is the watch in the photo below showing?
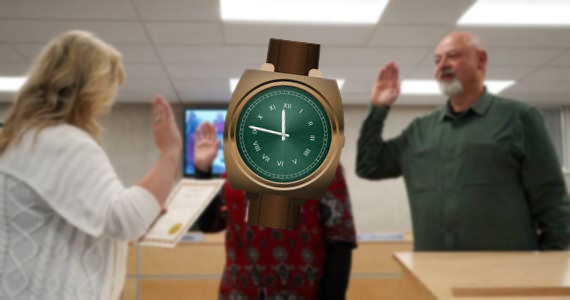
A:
11 h 46 min
